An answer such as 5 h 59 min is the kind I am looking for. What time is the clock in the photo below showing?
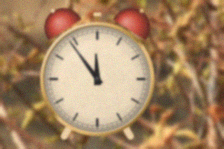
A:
11 h 54 min
